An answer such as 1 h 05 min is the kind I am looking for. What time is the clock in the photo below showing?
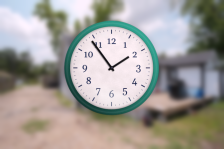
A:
1 h 54 min
